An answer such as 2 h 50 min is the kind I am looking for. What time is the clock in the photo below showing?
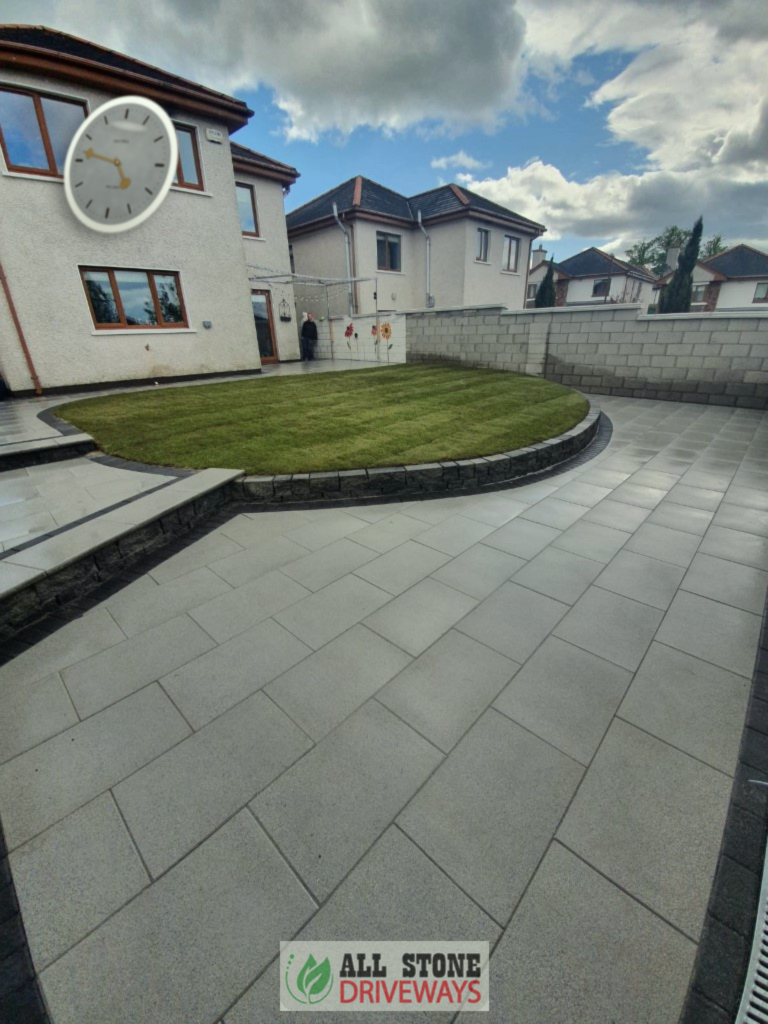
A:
4 h 47 min
